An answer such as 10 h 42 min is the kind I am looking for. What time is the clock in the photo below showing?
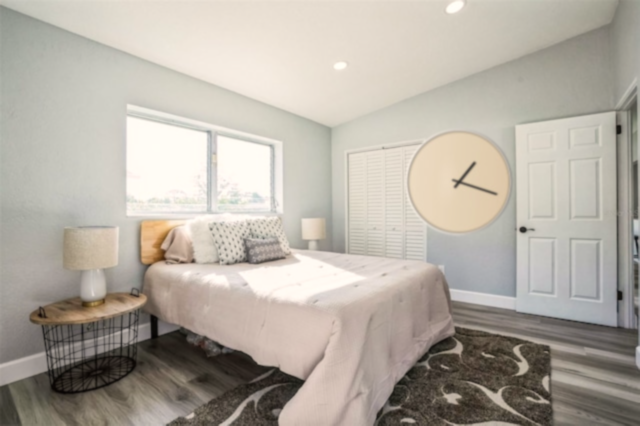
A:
1 h 18 min
